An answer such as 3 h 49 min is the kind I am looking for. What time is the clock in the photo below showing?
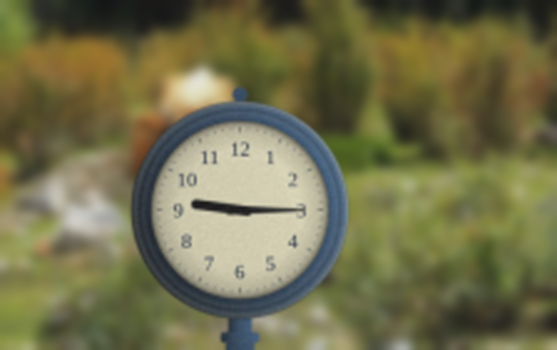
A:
9 h 15 min
